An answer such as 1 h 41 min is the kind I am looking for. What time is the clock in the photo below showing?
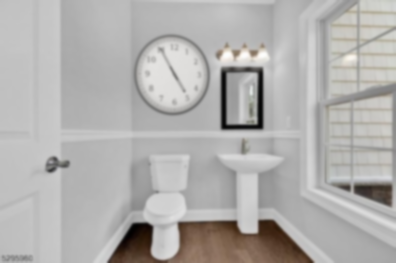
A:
4 h 55 min
